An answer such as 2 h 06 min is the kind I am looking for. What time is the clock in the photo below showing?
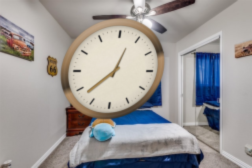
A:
12 h 38 min
